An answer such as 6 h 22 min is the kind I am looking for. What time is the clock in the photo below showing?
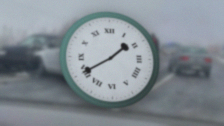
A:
1 h 40 min
